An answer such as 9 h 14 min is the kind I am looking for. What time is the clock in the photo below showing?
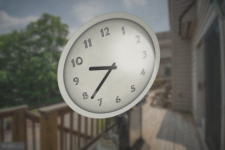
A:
9 h 38 min
